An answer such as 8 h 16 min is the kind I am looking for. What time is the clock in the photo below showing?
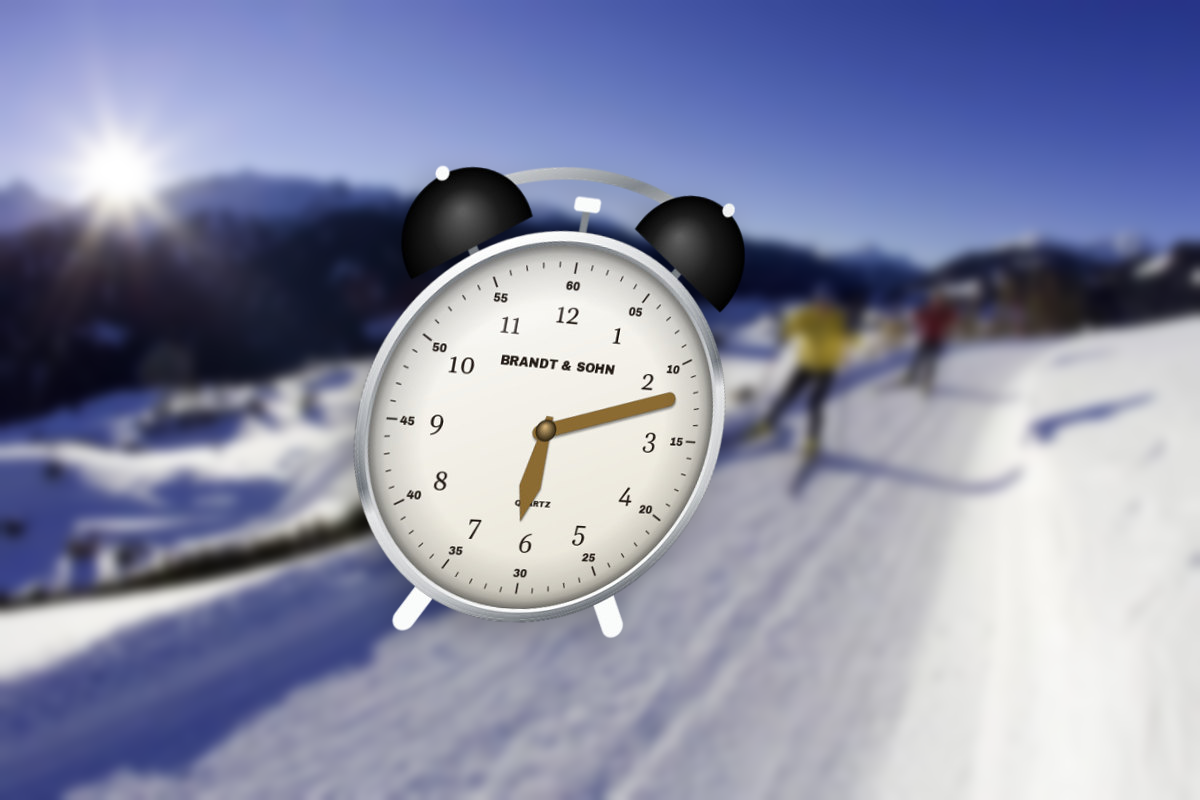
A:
6 h 12 min
